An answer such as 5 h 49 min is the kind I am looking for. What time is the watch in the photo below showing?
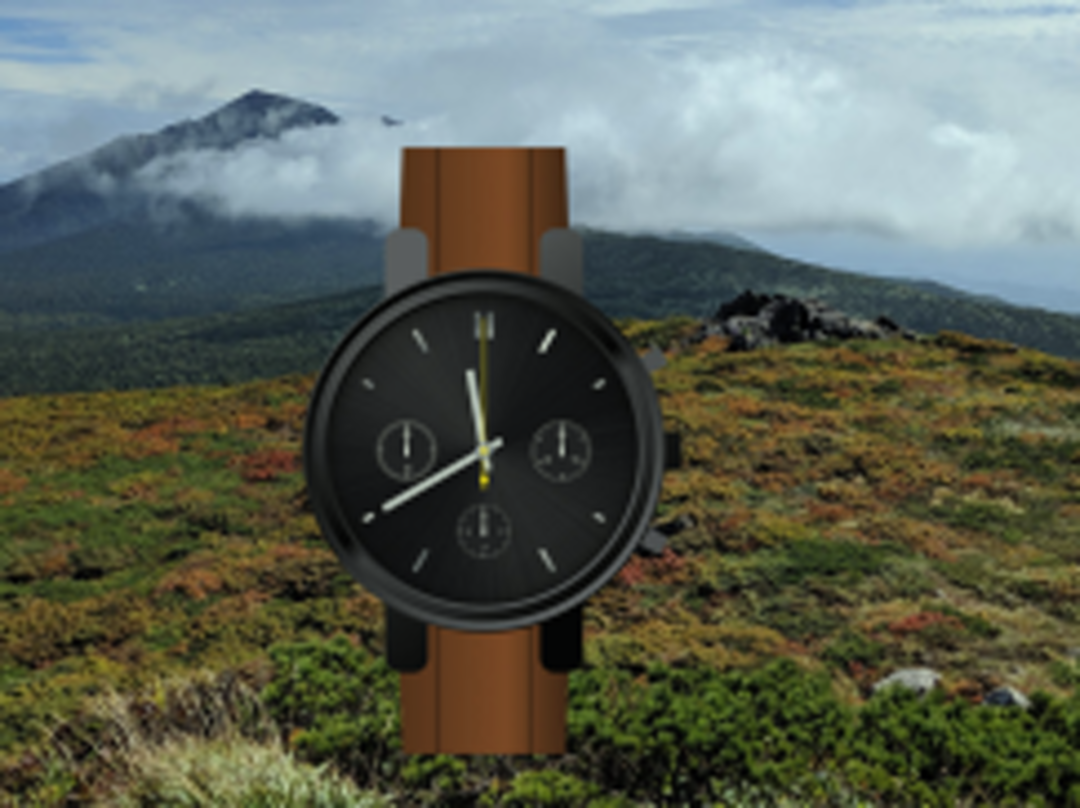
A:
11 h 40 min
